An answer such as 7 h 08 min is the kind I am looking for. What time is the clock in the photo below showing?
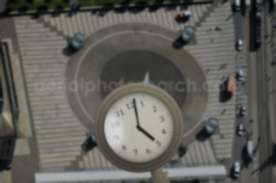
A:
5 h 02 min
